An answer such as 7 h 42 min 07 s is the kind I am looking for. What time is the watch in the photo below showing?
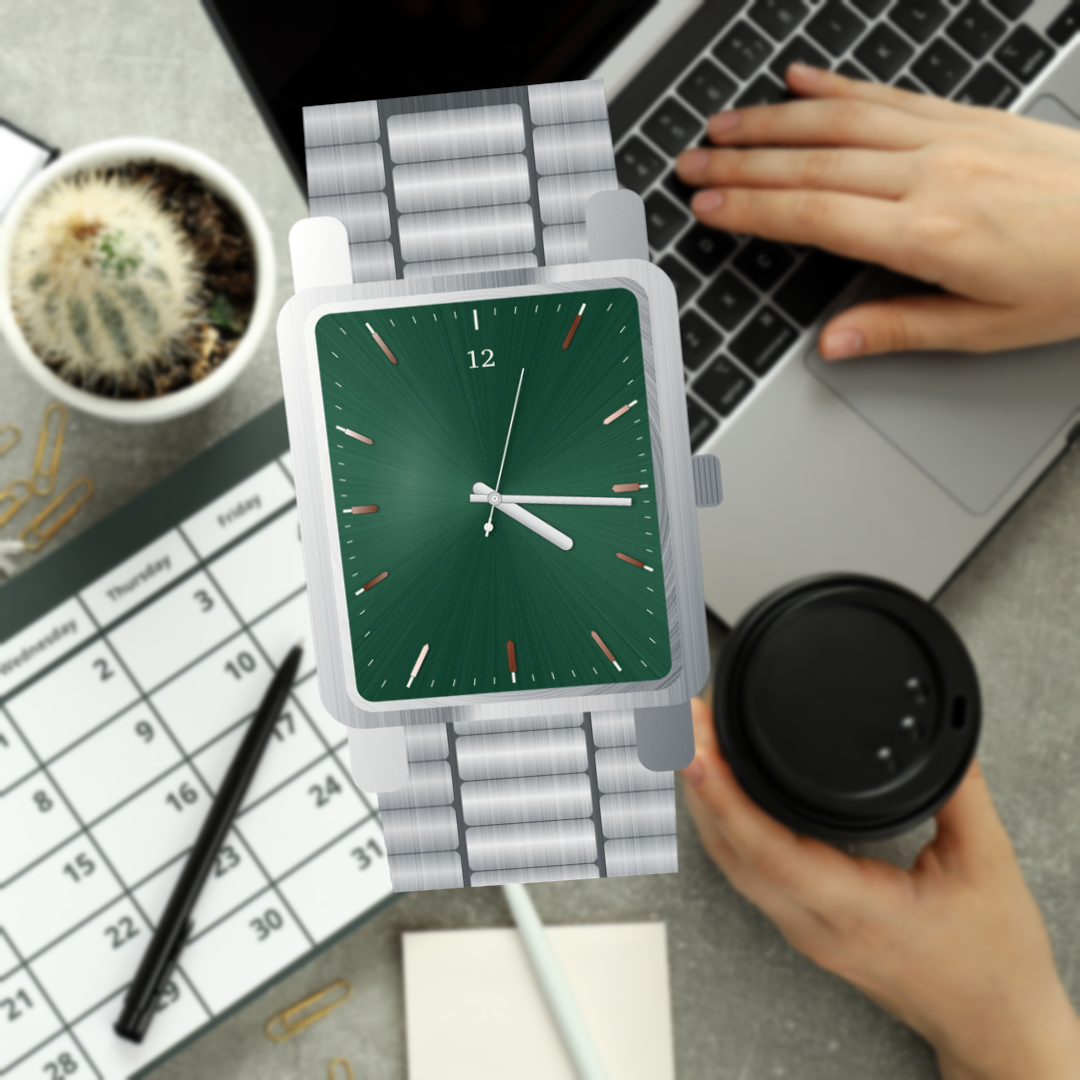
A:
4 h 16 min 03 s
